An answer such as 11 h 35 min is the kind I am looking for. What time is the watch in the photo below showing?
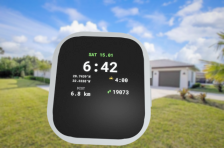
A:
6 h 42 min
